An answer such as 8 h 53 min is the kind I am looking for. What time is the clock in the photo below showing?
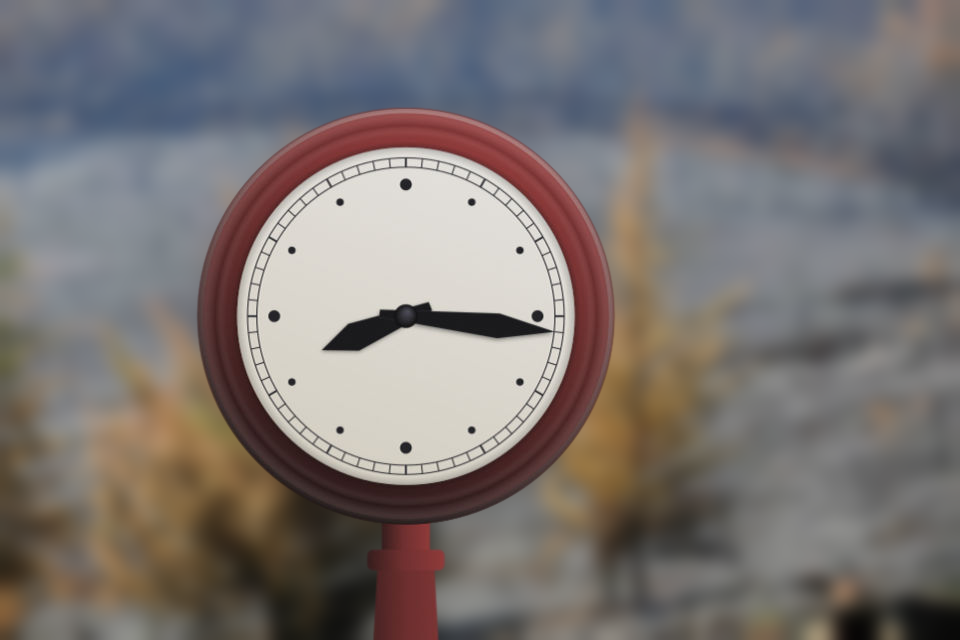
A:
8 h 16 min
